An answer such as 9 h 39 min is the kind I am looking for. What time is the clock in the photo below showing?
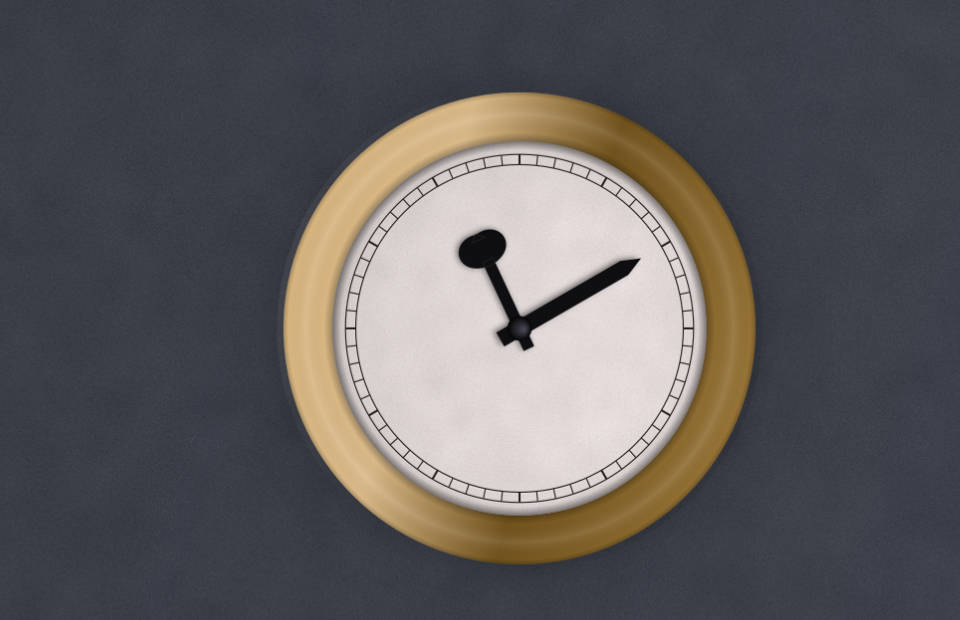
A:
11 h 10 min
